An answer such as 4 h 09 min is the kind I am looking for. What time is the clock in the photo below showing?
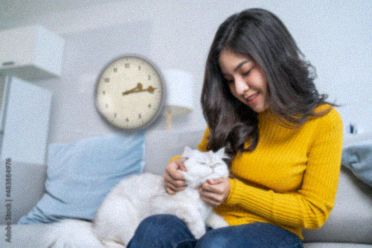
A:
2 h 14 min
